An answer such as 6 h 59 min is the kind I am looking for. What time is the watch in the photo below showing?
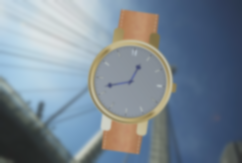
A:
12 h 42 min
